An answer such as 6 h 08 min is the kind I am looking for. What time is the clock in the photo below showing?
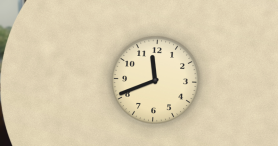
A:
11 h 41 min
